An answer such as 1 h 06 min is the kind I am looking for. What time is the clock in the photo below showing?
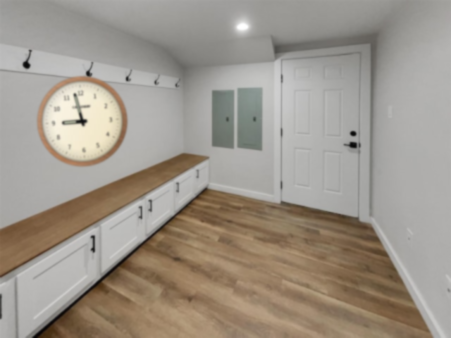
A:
8 h 58 min
